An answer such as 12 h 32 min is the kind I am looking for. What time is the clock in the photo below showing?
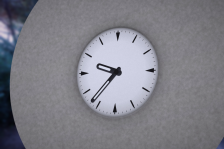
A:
9 h 37 min
